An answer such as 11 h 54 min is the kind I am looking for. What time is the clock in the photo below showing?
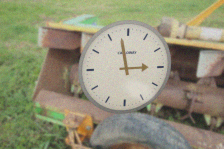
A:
2 h 58 min
